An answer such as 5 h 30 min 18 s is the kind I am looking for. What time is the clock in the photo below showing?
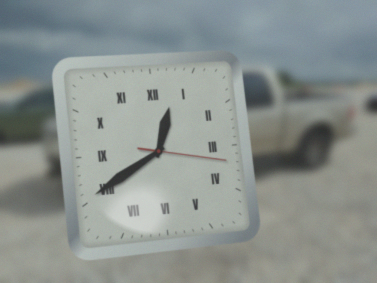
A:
12 h 40 min 17 s
